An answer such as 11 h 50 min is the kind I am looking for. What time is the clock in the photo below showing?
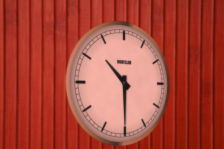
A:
10 h 30 min
